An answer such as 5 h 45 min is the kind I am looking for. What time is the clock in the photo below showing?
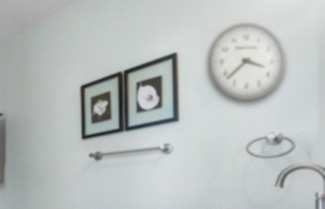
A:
3 h 38 min
